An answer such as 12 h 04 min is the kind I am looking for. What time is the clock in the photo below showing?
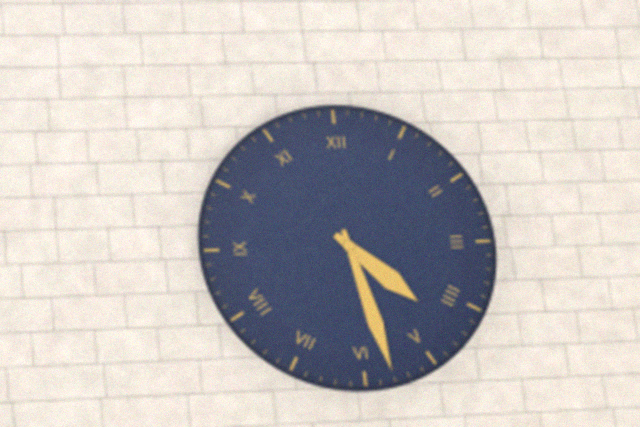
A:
4 h 28 min
